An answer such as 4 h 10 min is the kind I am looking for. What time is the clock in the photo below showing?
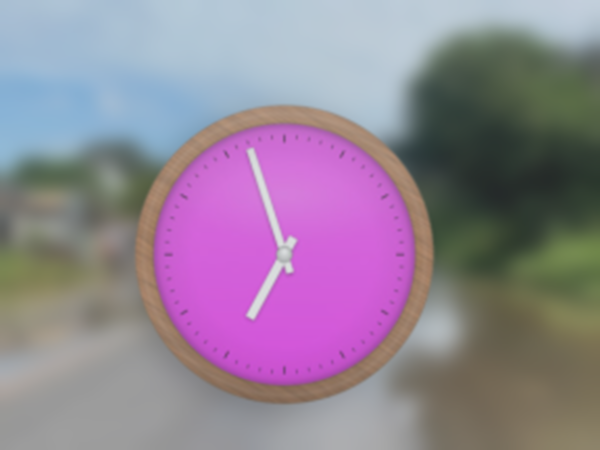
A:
6 h 57 min
